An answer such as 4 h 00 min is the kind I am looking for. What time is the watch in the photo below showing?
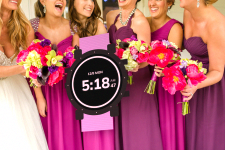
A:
5 h 18 min
